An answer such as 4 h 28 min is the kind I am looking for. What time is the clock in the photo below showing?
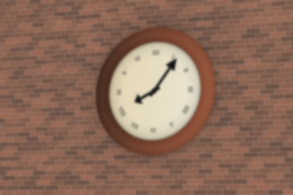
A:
8 h 06 min
